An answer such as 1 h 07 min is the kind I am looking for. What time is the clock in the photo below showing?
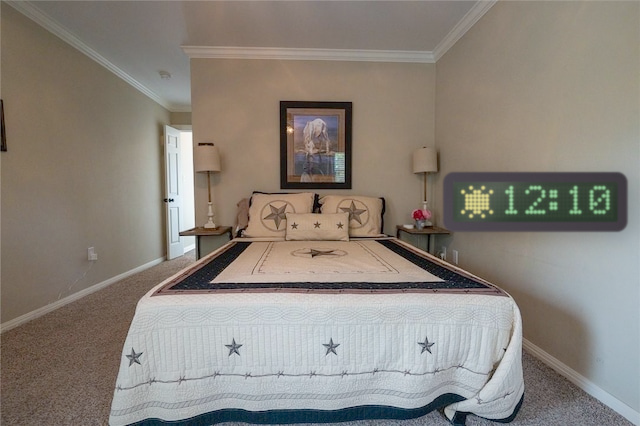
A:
12 h 10 min
